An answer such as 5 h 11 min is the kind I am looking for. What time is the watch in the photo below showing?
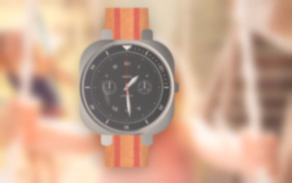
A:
1 h 29 min
